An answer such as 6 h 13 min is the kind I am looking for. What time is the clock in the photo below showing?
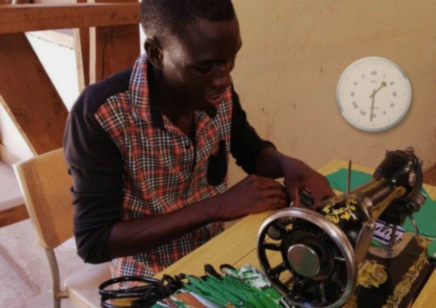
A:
1 h 31 min
